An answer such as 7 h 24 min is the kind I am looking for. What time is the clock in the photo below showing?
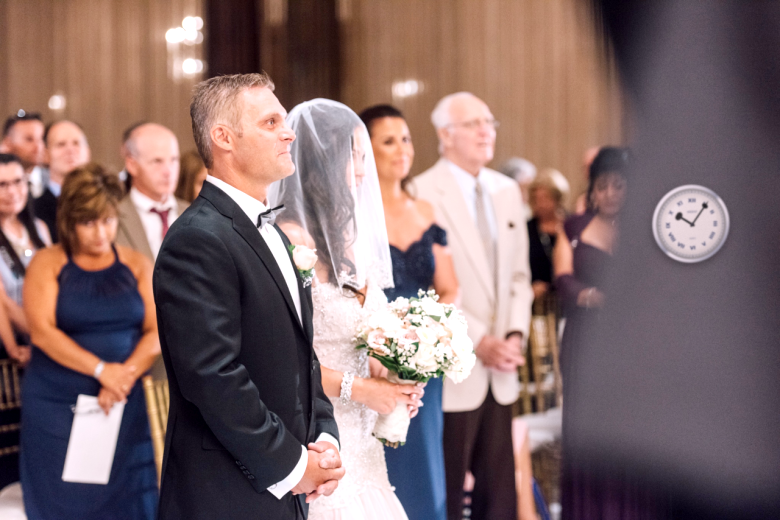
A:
10 h 06 min
